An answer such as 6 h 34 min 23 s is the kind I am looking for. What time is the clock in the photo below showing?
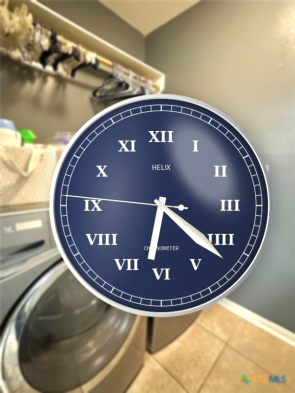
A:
6 h 21 min 46 s
